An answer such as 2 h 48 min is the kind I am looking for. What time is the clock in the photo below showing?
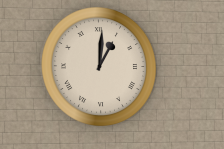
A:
1 h 01 min
